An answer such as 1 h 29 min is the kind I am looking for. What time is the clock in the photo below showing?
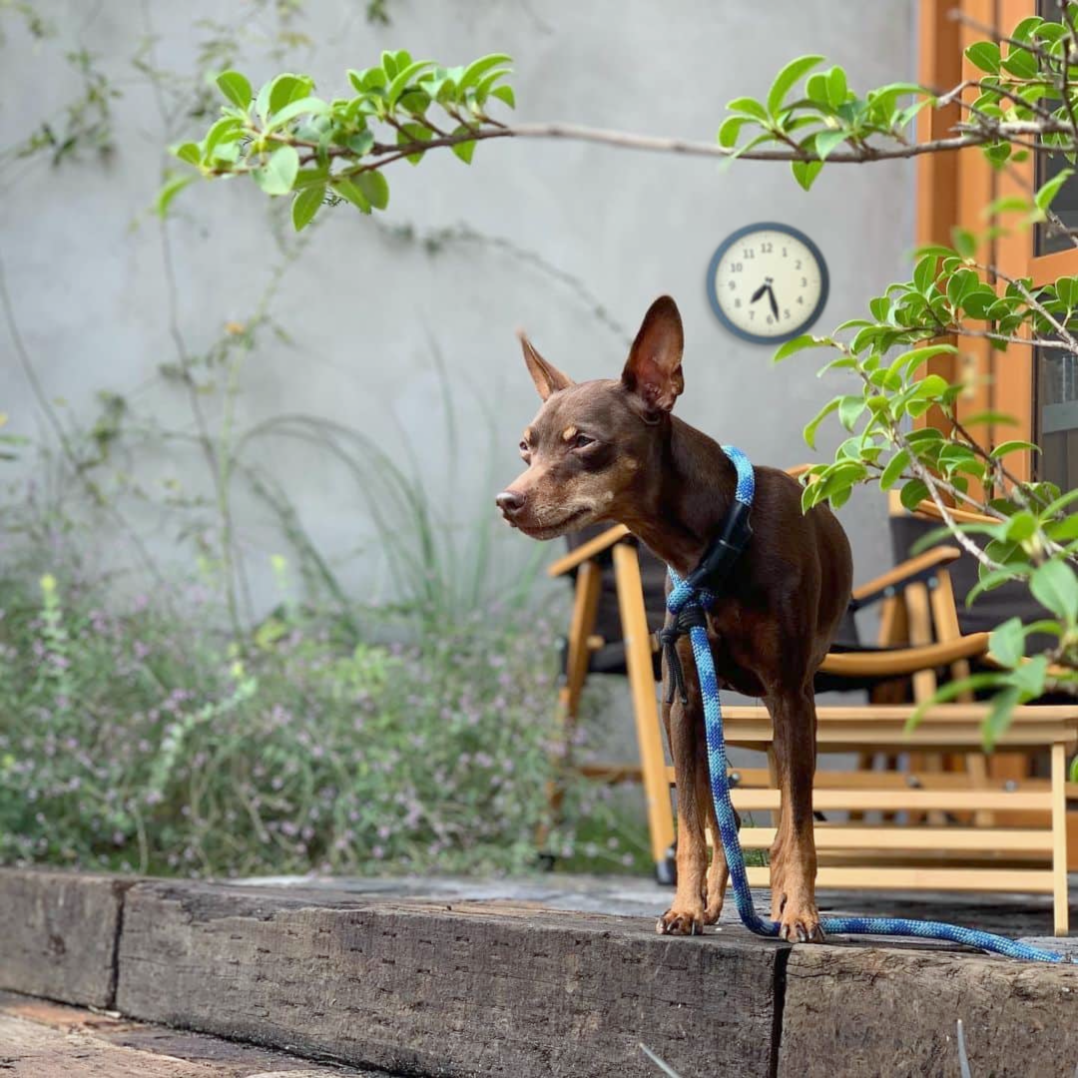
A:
7 h 28 min
